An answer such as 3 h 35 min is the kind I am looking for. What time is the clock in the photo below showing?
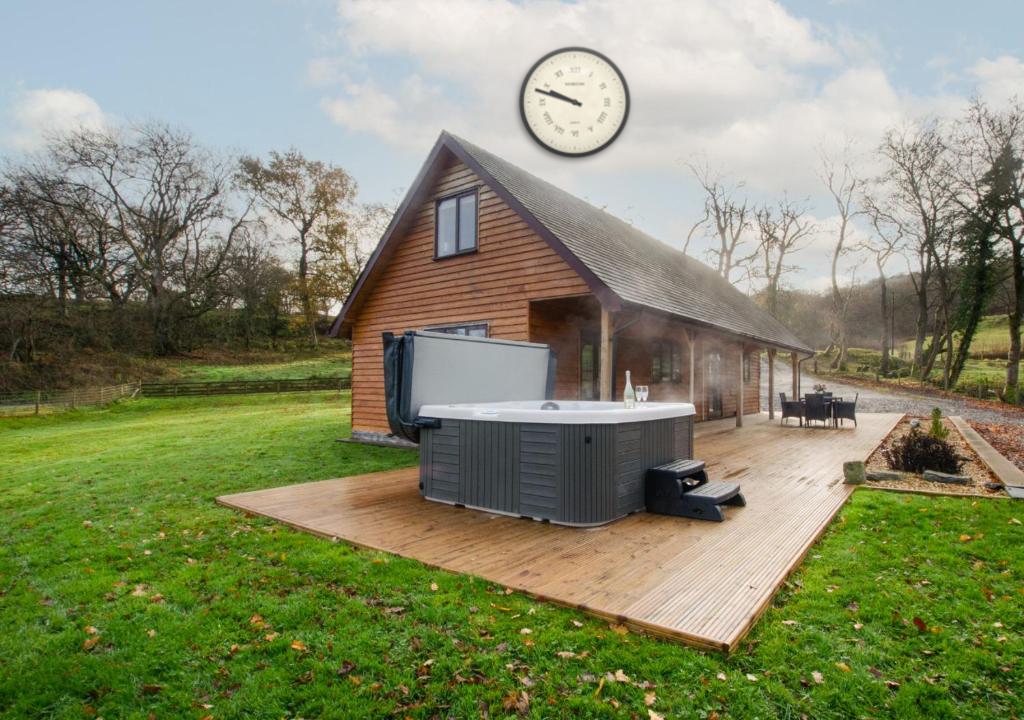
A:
9 h 48 min
